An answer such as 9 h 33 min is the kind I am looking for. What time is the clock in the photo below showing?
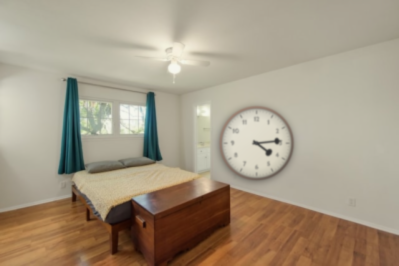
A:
4 h 14 min
